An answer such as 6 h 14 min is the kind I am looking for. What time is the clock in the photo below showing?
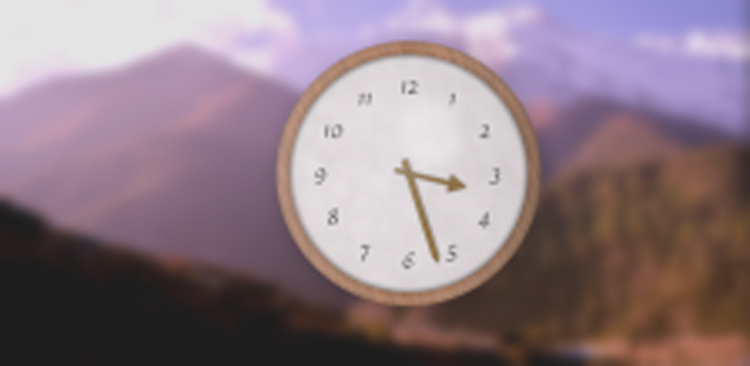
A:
3 h 27 min
